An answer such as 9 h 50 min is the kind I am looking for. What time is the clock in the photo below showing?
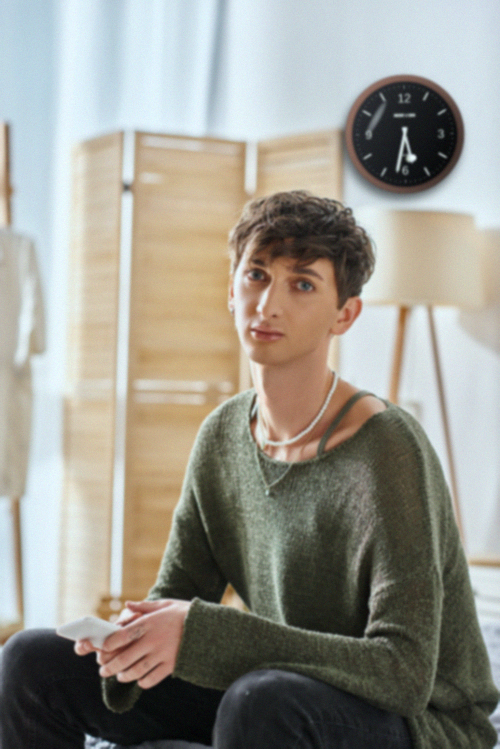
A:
5 h 32 min
